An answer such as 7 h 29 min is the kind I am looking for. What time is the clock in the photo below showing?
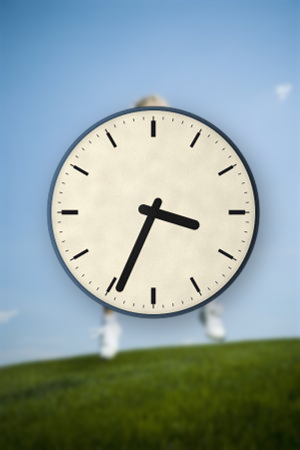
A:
3 h 34 min
